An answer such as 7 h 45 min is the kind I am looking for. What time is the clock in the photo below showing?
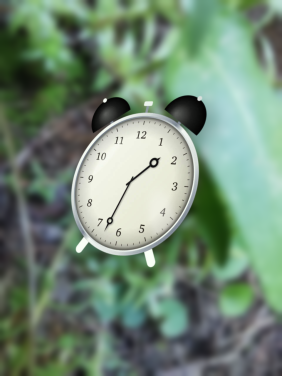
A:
1 h 33 min
